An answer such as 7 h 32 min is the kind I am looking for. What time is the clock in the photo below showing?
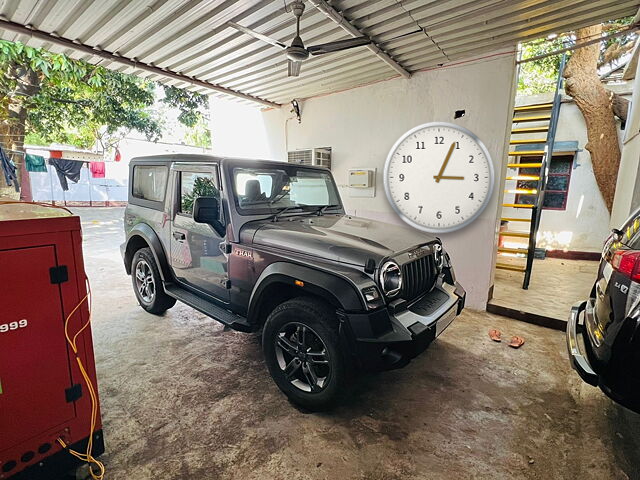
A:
3 h 04 min
